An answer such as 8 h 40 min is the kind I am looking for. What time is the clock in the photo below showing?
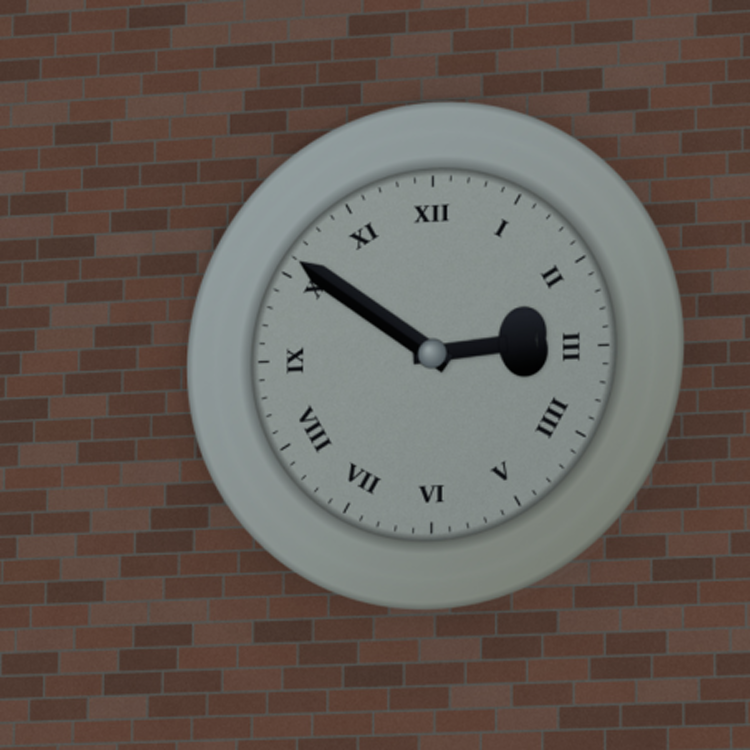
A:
2 h 51 min
